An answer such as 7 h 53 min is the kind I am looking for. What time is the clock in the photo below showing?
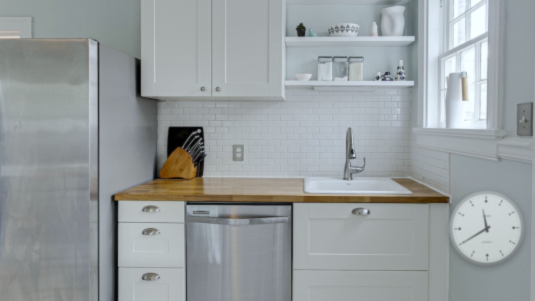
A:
11 h 40 min
